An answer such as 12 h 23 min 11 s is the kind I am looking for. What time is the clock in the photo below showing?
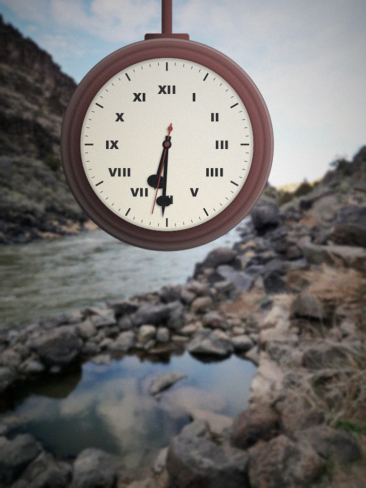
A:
6 h 30 min 32 s
